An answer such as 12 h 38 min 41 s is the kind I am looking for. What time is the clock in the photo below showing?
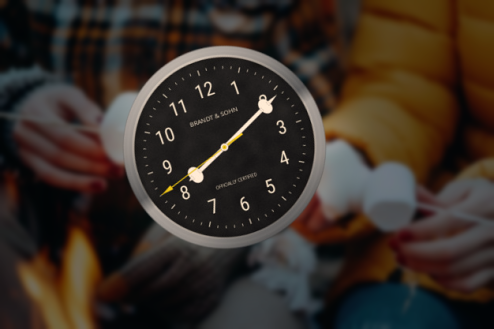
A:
8 h 10 min 42 s
